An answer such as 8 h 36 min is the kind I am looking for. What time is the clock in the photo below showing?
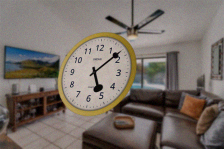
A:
5 h 08 min
